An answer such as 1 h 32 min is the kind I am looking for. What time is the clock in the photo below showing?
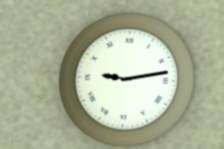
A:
9 h 13 min
